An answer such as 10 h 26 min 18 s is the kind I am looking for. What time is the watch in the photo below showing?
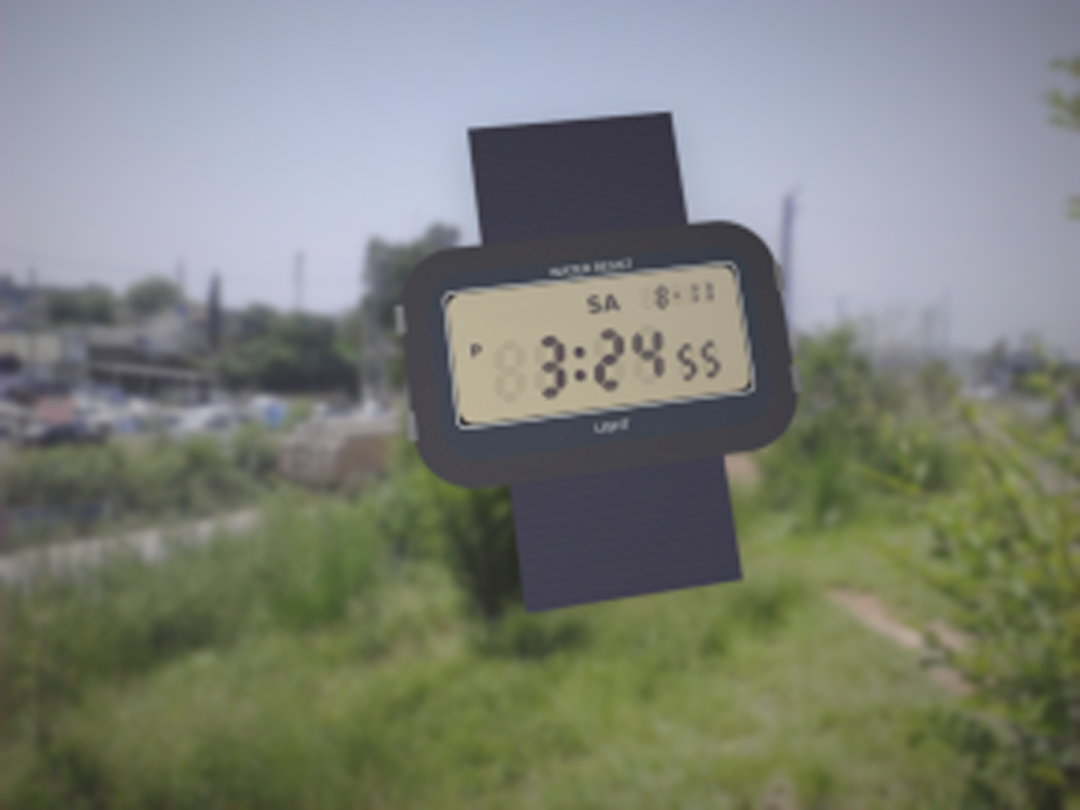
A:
3 h 24 min 55 s
